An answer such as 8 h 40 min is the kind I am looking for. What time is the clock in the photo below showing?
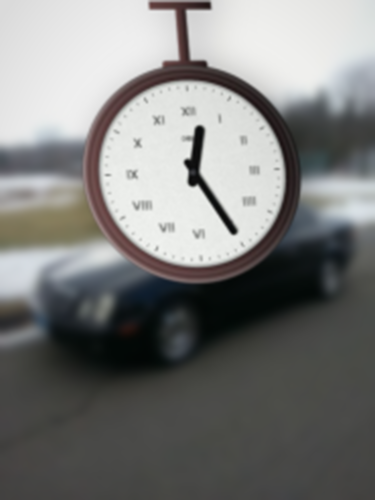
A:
12 h 25 min
